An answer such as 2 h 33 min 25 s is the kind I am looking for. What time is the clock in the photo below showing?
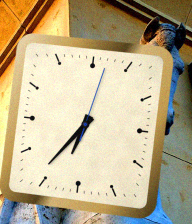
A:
6 h 36 min 02 s
